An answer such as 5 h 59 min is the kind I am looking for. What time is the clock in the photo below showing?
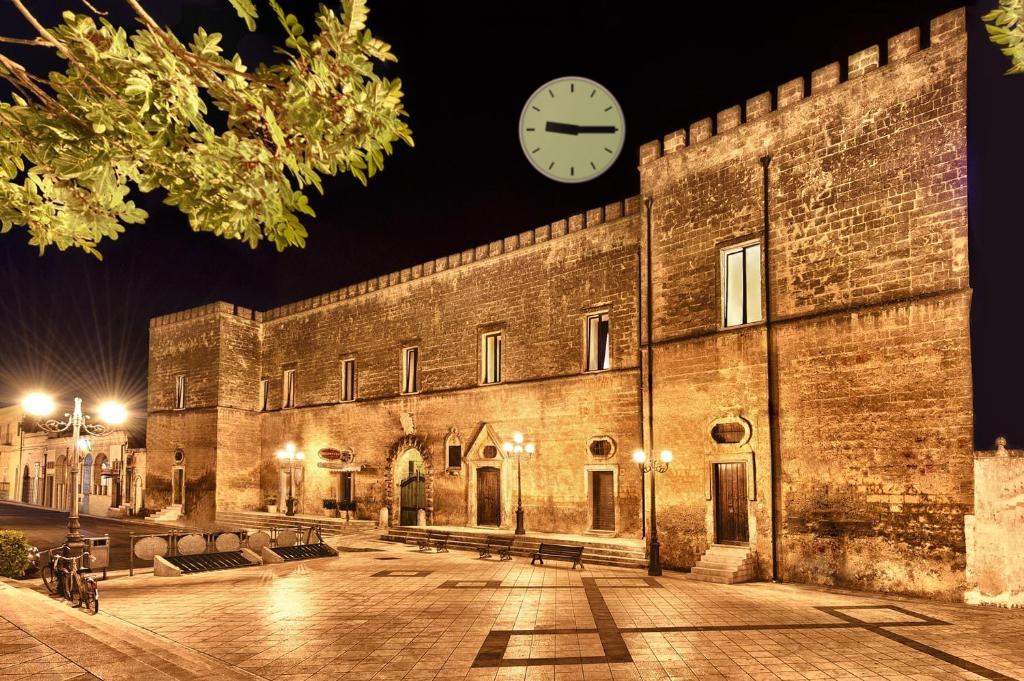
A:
9 h 15 min
